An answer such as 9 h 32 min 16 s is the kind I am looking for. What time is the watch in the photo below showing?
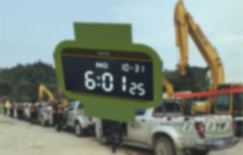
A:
6 h 01 min 25 s
